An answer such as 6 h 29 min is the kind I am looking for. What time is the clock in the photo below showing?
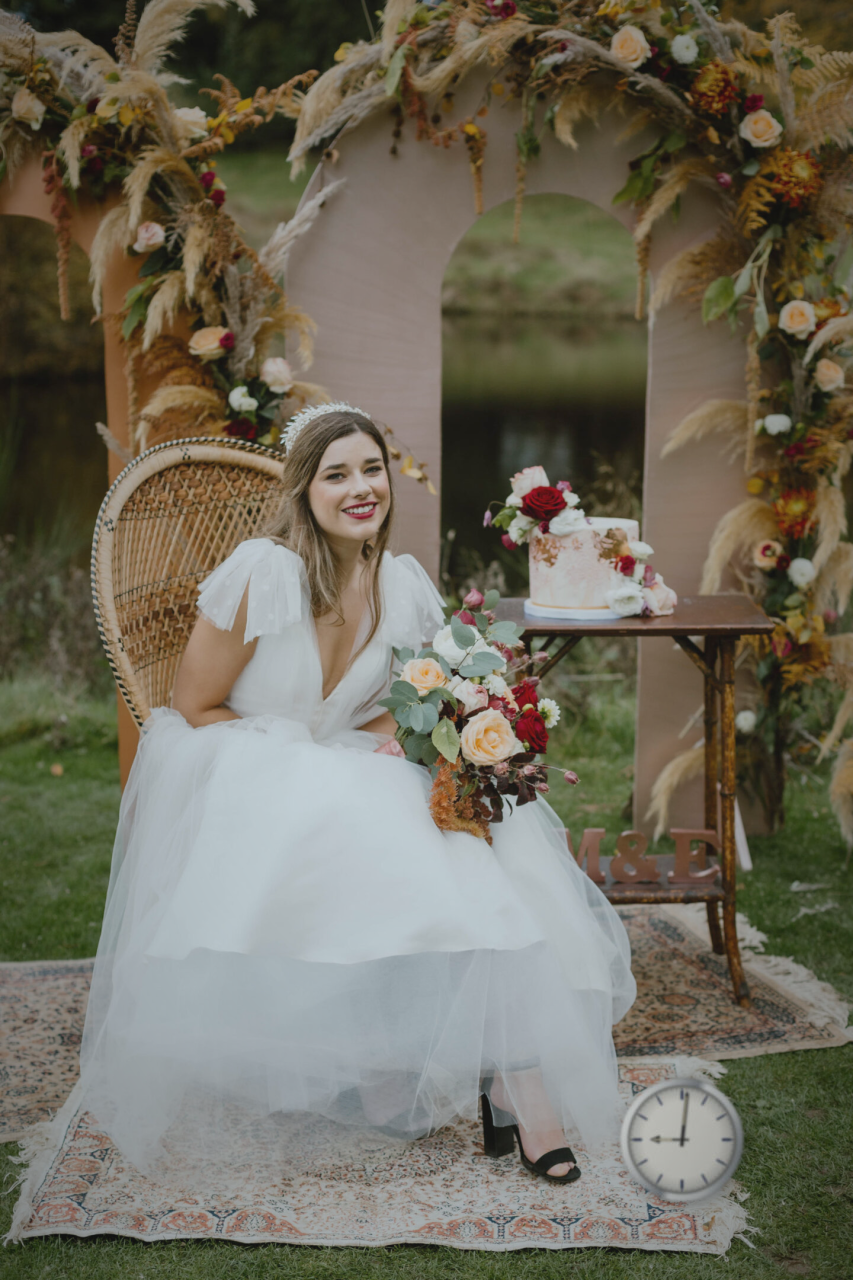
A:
9 h 01 min
